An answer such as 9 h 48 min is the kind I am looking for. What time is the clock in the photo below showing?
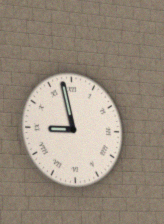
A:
8 h 58 min
